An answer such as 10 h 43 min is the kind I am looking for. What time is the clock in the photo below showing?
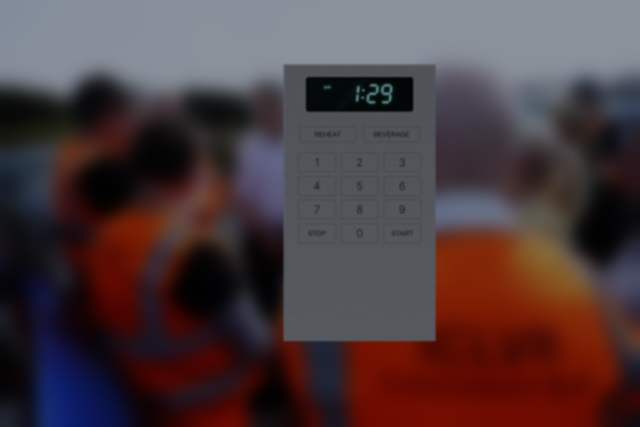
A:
1 h 29 min
